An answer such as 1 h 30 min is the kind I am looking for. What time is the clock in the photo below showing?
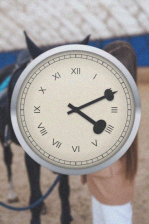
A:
4 h 11 min
